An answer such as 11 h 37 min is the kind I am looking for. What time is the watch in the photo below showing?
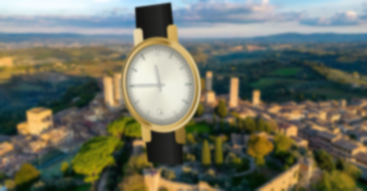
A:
11 h 45 min
